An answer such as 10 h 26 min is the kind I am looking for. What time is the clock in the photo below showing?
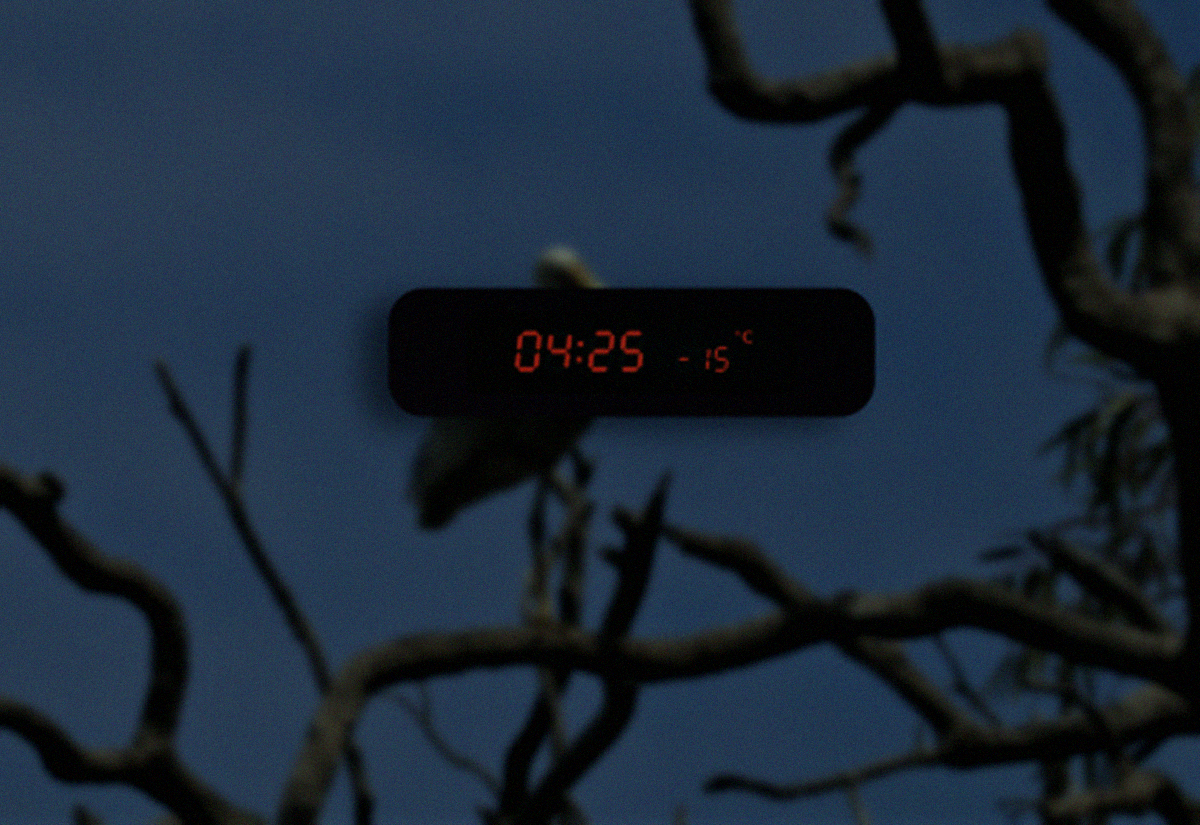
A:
4 h 25 min
